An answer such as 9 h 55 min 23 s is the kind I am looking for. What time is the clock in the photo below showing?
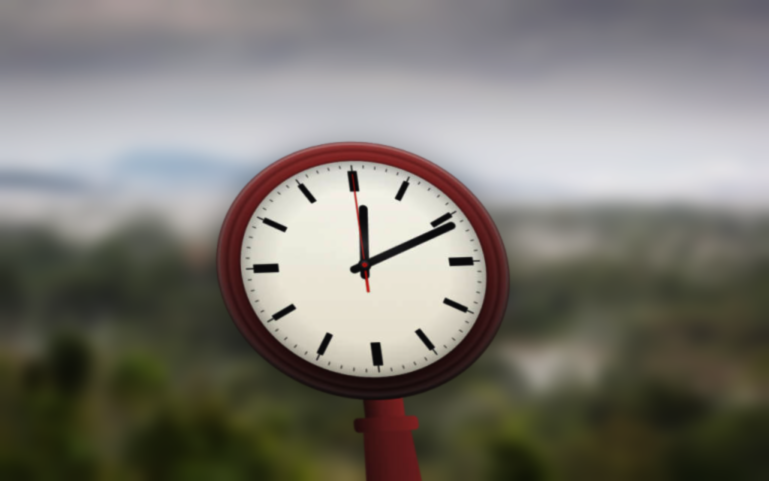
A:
12 h 11 min 00 s
